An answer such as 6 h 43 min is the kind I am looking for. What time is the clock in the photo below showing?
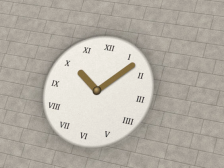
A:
10 h 07 min
